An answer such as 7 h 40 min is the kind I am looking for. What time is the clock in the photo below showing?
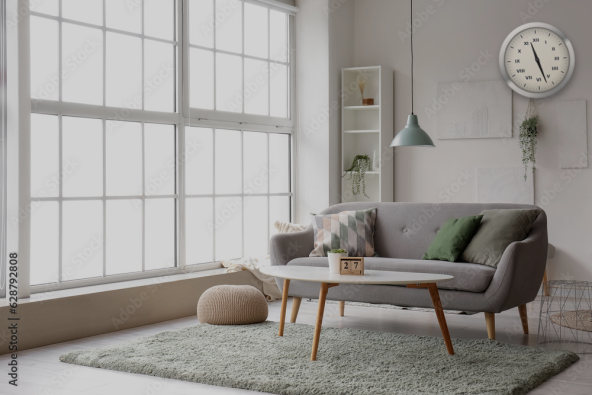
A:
11 h 27 min
